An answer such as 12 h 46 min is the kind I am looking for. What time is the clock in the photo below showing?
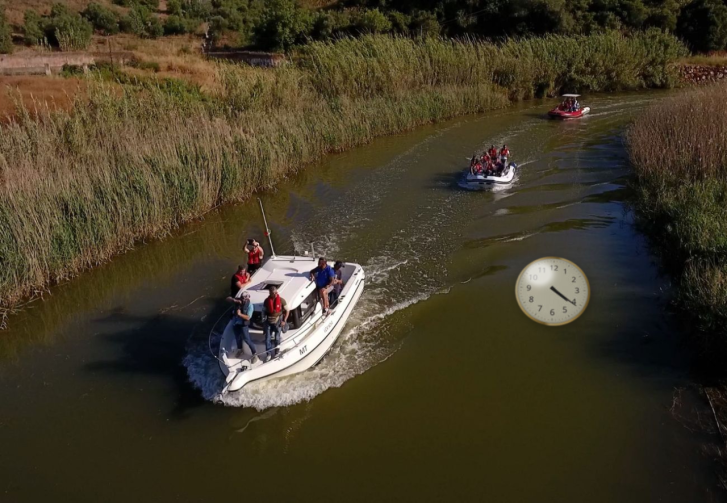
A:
4 h 21 min
